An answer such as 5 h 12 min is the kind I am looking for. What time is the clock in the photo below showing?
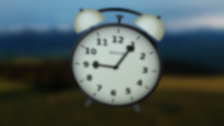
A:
9 h 05 min
